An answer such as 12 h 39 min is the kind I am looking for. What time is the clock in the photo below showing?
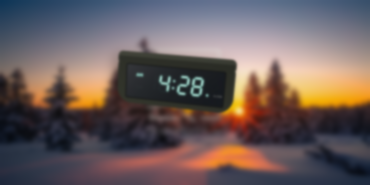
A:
4 h 28 min
